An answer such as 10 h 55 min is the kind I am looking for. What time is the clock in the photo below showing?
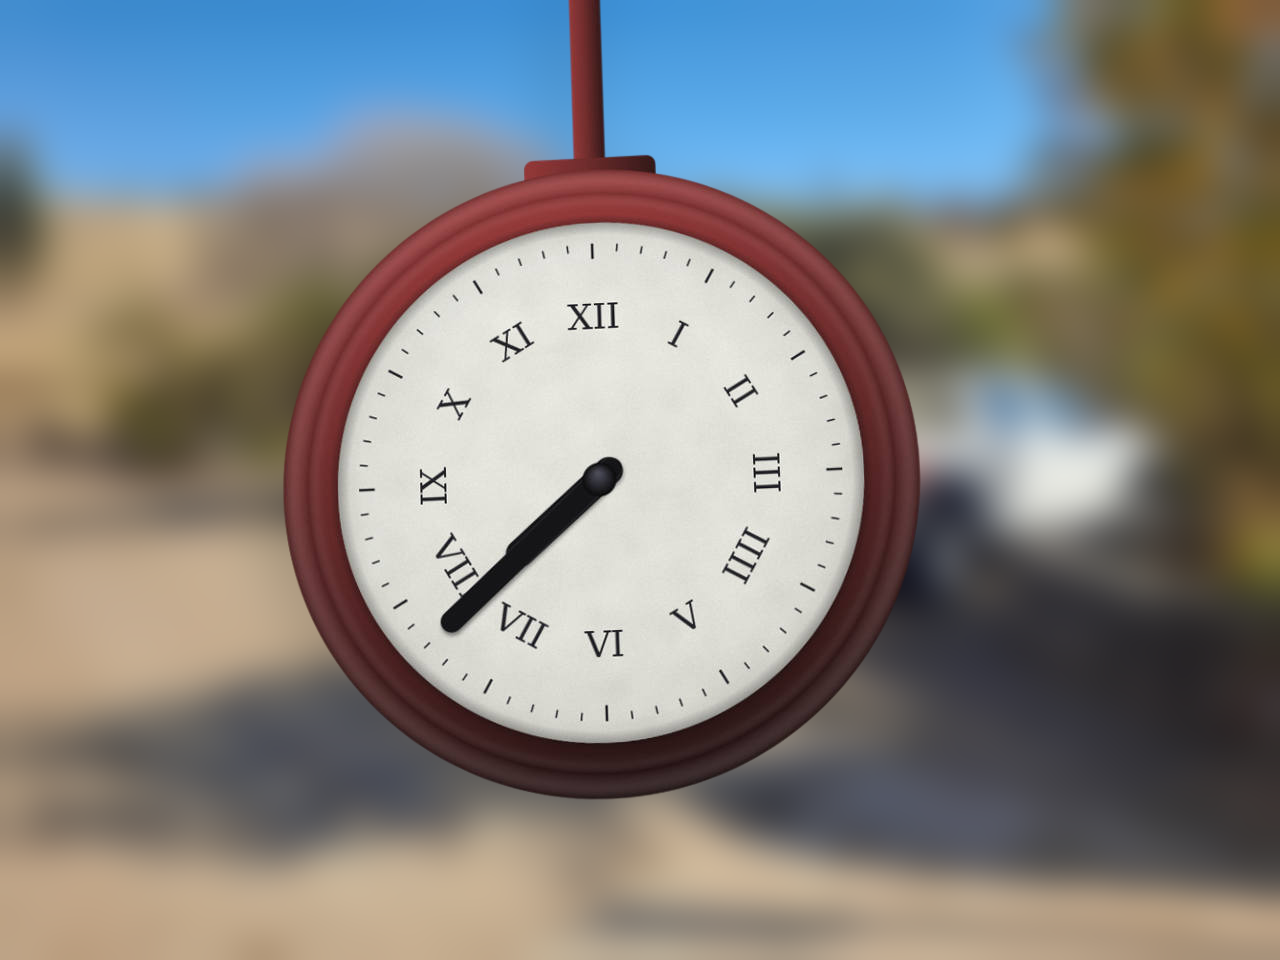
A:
7 h 38 min
